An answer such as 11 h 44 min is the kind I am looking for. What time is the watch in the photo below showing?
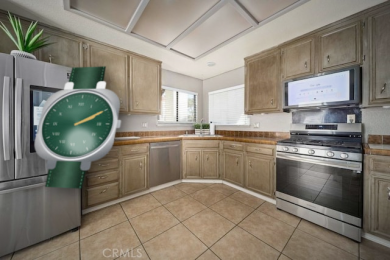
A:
2 h 10 min
